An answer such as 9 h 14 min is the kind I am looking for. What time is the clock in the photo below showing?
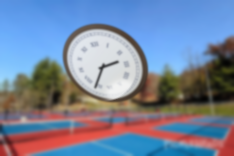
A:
2 h 36 min
